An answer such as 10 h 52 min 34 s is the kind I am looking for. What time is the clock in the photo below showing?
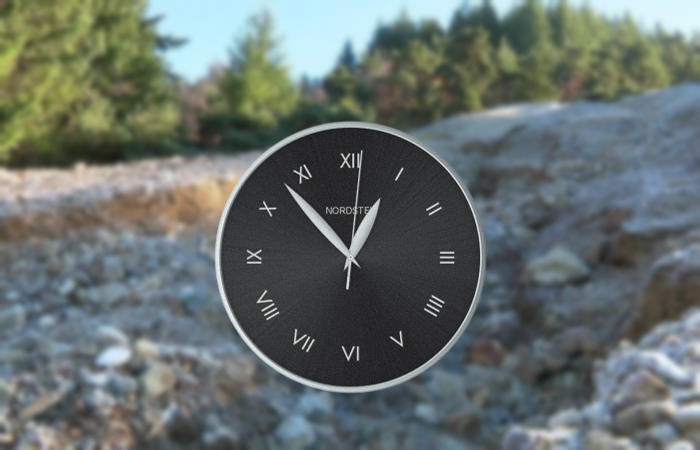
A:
12 h 53 min 01 s
